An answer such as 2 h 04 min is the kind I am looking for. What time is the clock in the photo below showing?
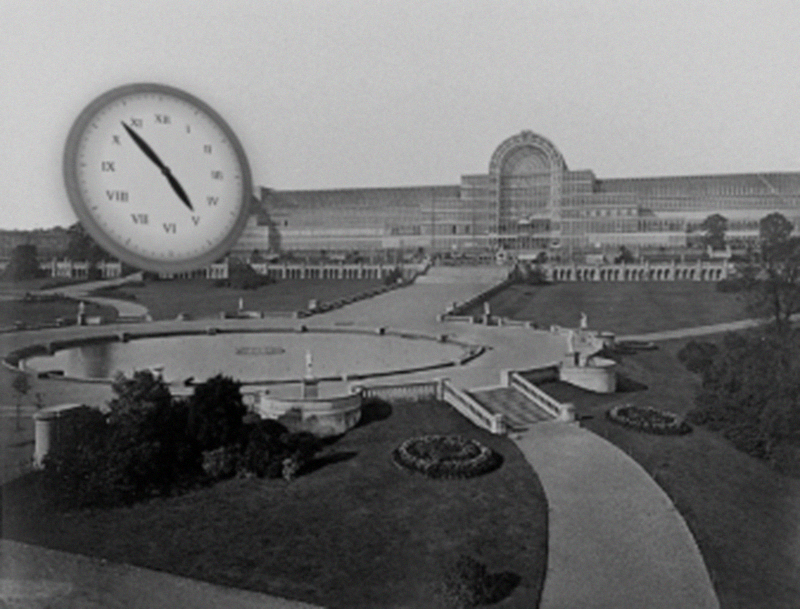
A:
4 h 53 min
